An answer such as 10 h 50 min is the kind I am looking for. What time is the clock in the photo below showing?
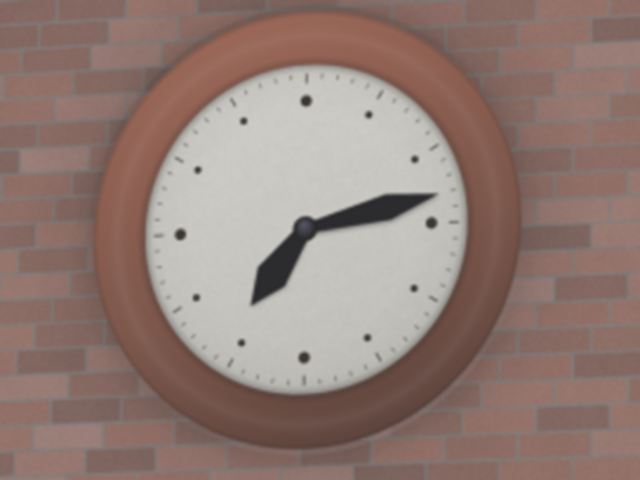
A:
7 h 13 min
